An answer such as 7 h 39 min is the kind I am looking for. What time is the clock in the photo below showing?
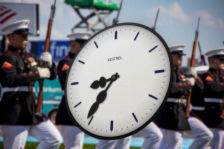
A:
8 h 36 min
